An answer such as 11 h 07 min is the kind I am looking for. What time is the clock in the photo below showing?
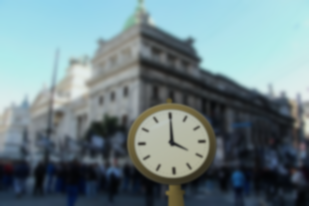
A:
4 h 00 min
